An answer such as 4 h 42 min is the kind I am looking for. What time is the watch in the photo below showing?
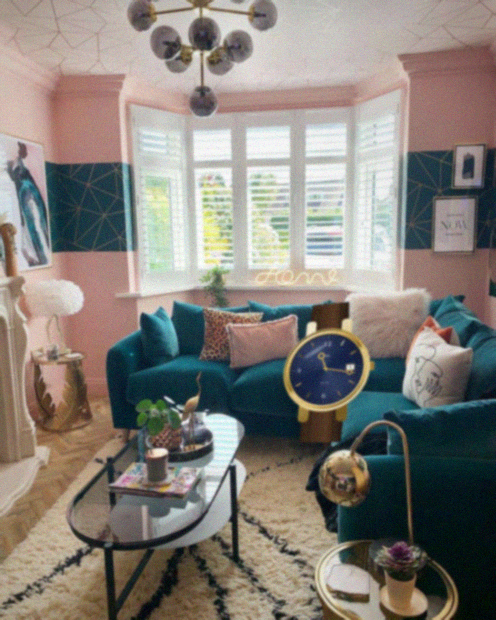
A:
11 h 17 min
